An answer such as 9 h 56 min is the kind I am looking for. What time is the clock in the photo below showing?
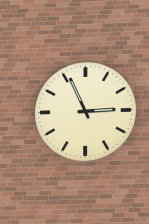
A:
2 h 56 min
